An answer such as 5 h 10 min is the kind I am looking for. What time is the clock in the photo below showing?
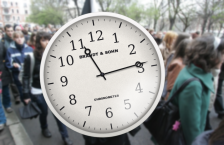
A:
11 h 14 min
